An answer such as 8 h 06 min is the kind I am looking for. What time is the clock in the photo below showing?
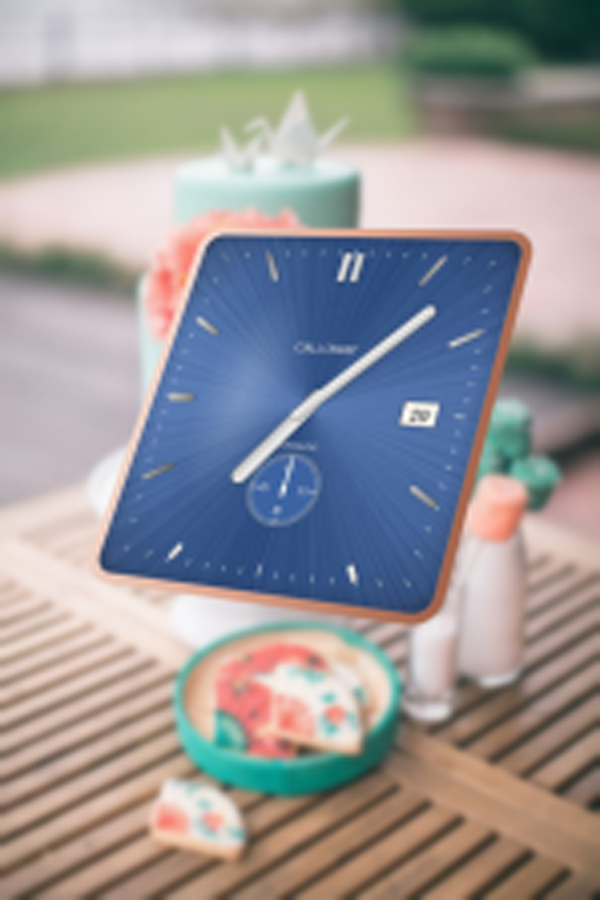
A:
7 h 07 min
